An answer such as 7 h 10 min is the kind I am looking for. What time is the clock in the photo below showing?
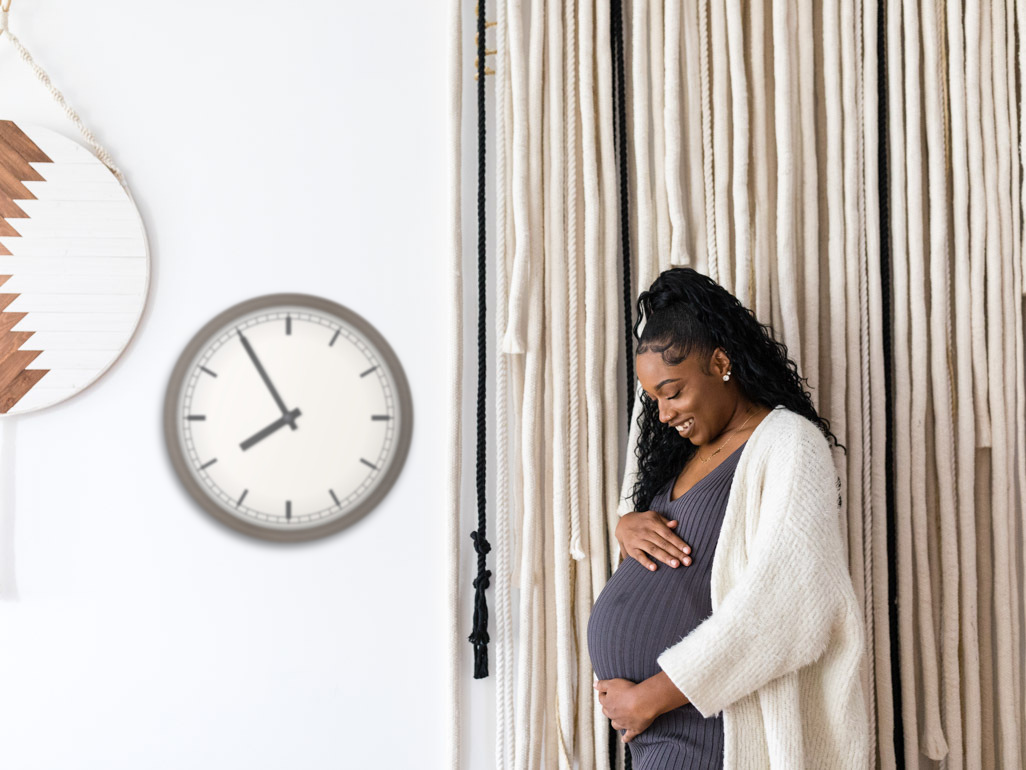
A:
7 h 55 min
